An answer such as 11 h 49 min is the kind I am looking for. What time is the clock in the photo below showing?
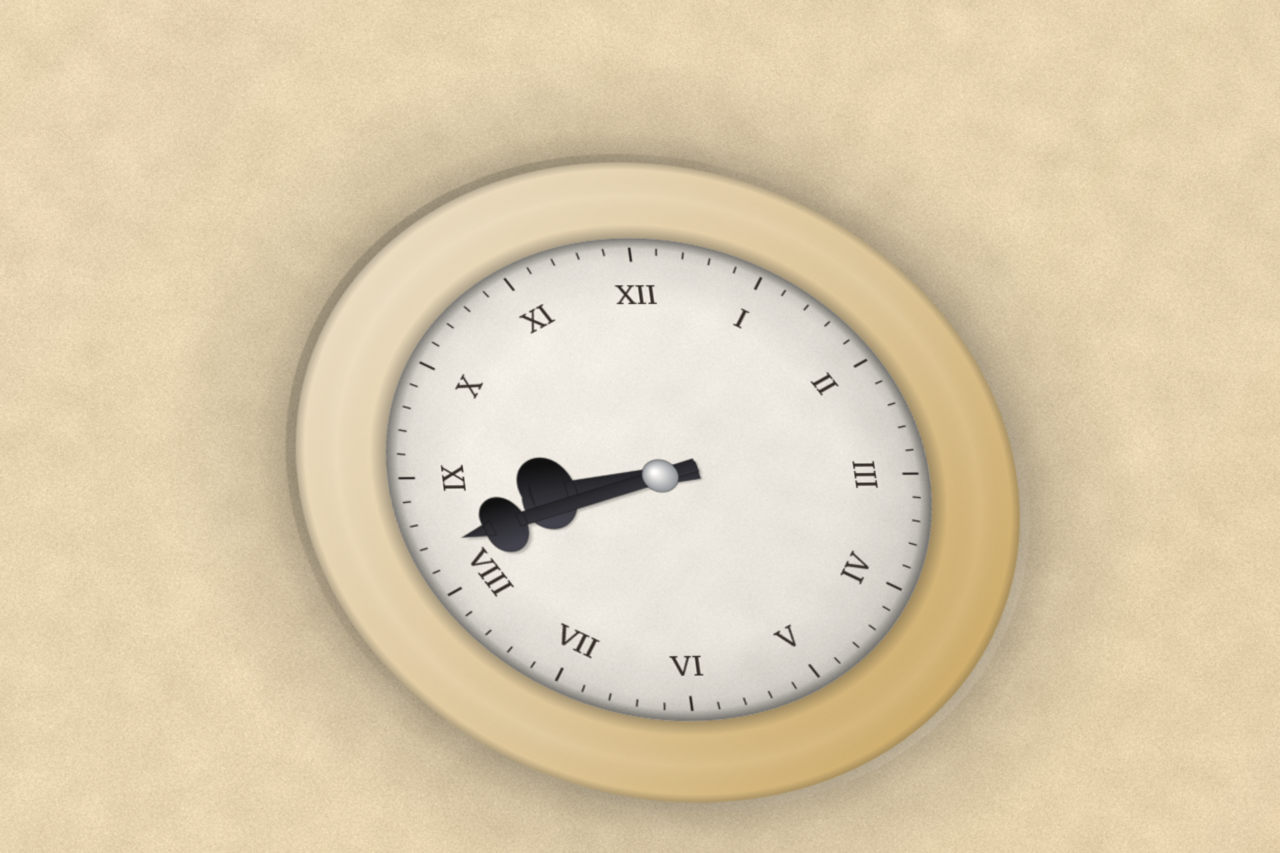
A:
8 h 42 min
